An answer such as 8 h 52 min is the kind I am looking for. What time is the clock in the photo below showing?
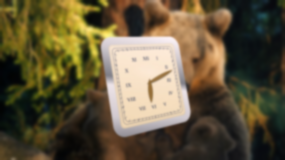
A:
6 h 12 min
